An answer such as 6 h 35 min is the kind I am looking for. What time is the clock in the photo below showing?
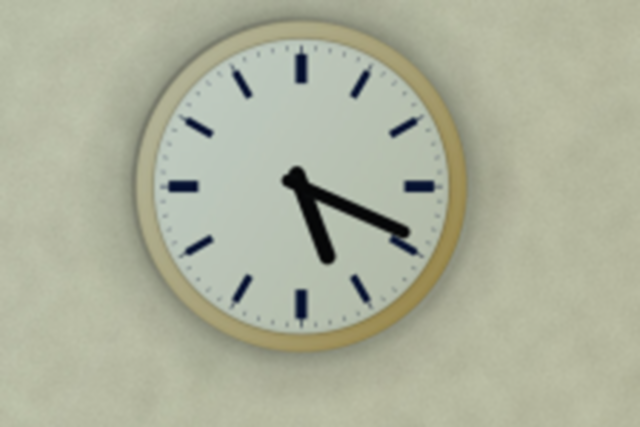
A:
5 h 19 min
